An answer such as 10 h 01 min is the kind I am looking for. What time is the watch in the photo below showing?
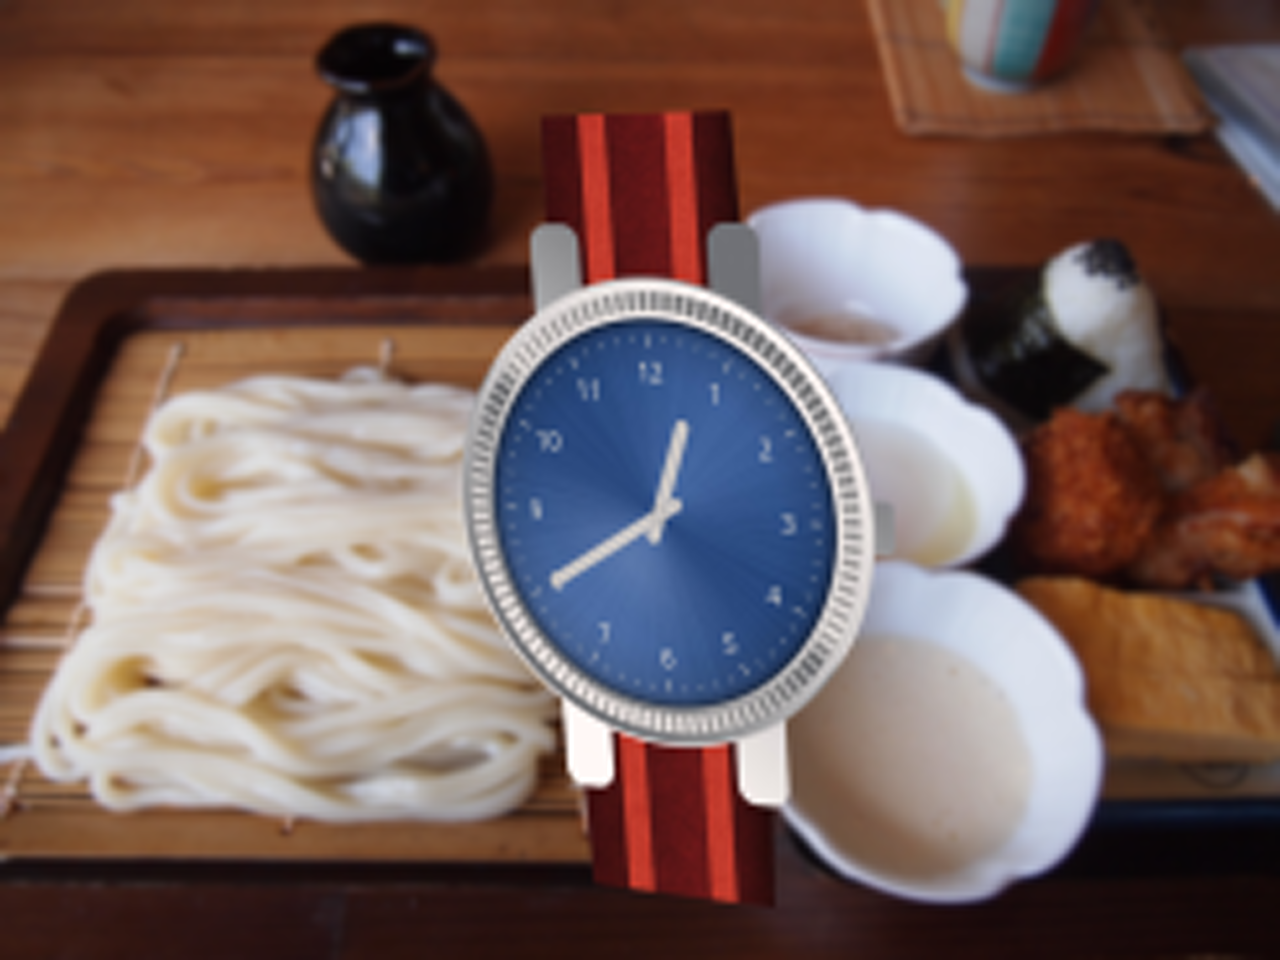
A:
12 h 40 min
